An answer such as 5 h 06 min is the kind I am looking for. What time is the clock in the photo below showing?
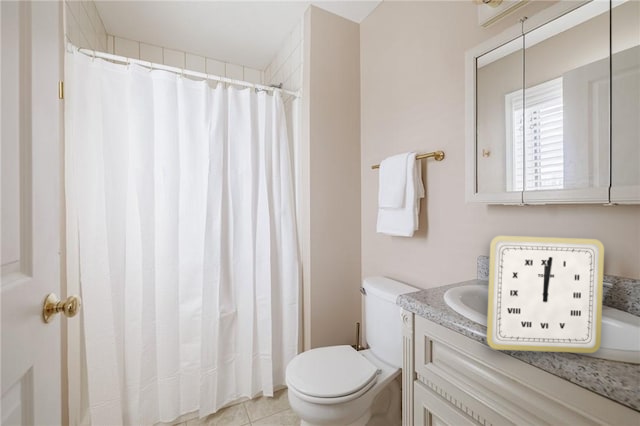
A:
12 h 01 min
